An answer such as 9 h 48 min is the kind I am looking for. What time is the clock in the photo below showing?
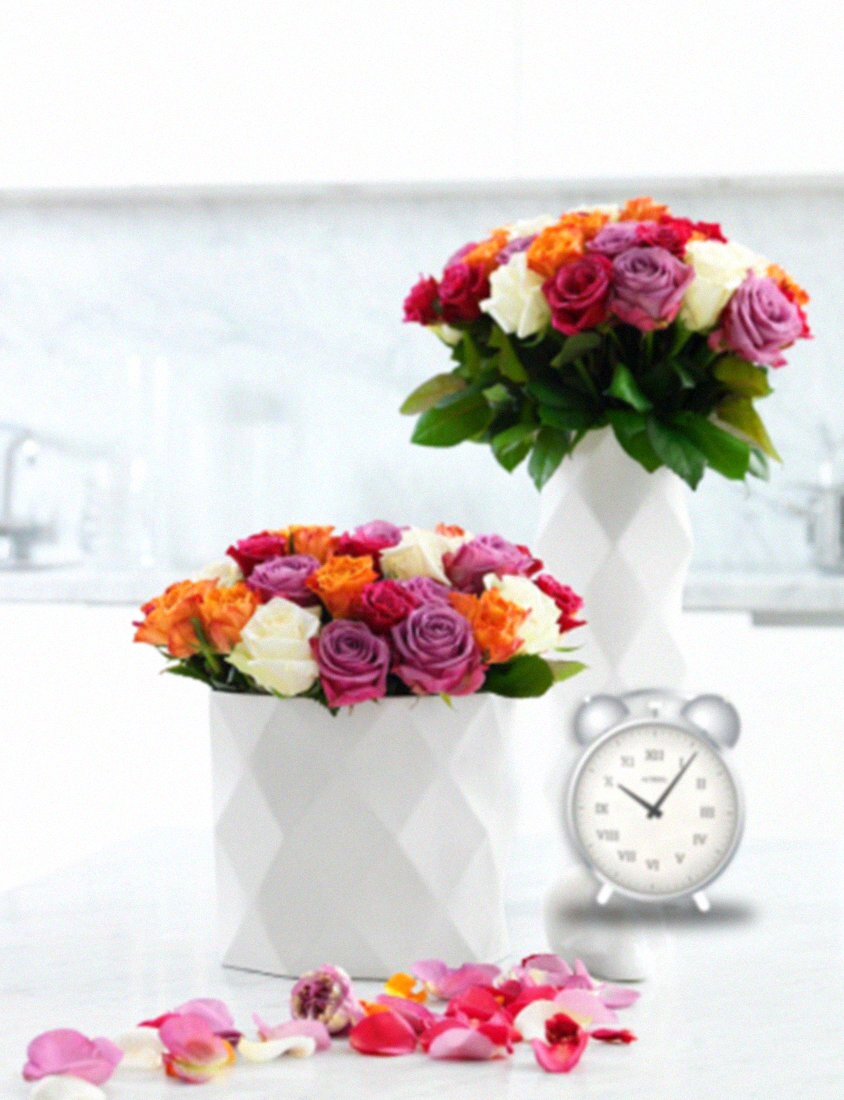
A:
10 h 06 min
